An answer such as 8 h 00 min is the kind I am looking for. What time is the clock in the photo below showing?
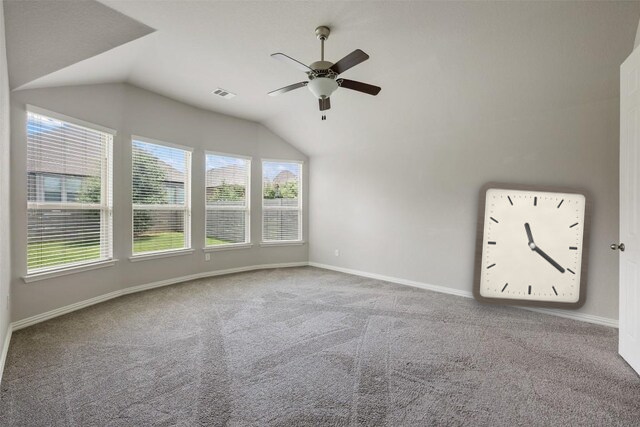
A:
11 h 21 min
